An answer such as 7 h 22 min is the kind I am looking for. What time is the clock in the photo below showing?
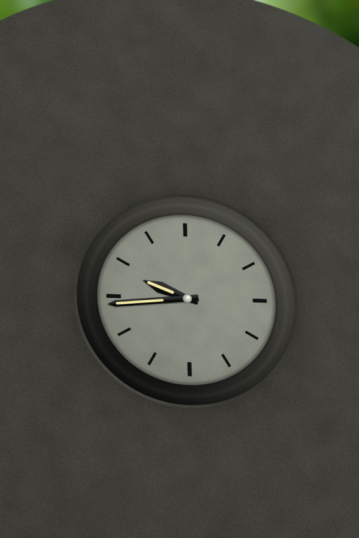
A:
9 h 44 min
